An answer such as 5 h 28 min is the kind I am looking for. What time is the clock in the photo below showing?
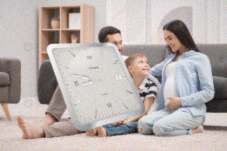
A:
8 h 48 min
